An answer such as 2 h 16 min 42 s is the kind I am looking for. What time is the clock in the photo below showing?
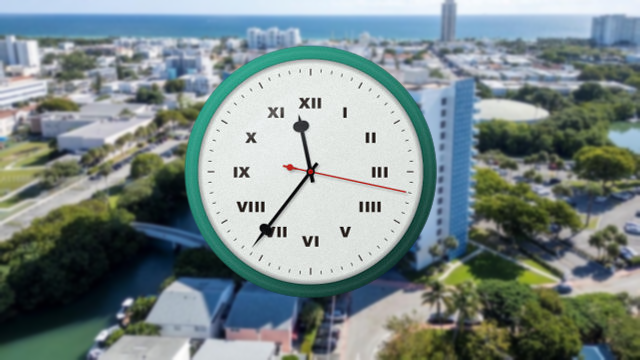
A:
11 h 36 min 17 s
